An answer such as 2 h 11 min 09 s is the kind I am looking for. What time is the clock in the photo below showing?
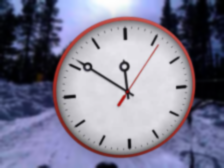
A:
11 h 51 min 06 s
